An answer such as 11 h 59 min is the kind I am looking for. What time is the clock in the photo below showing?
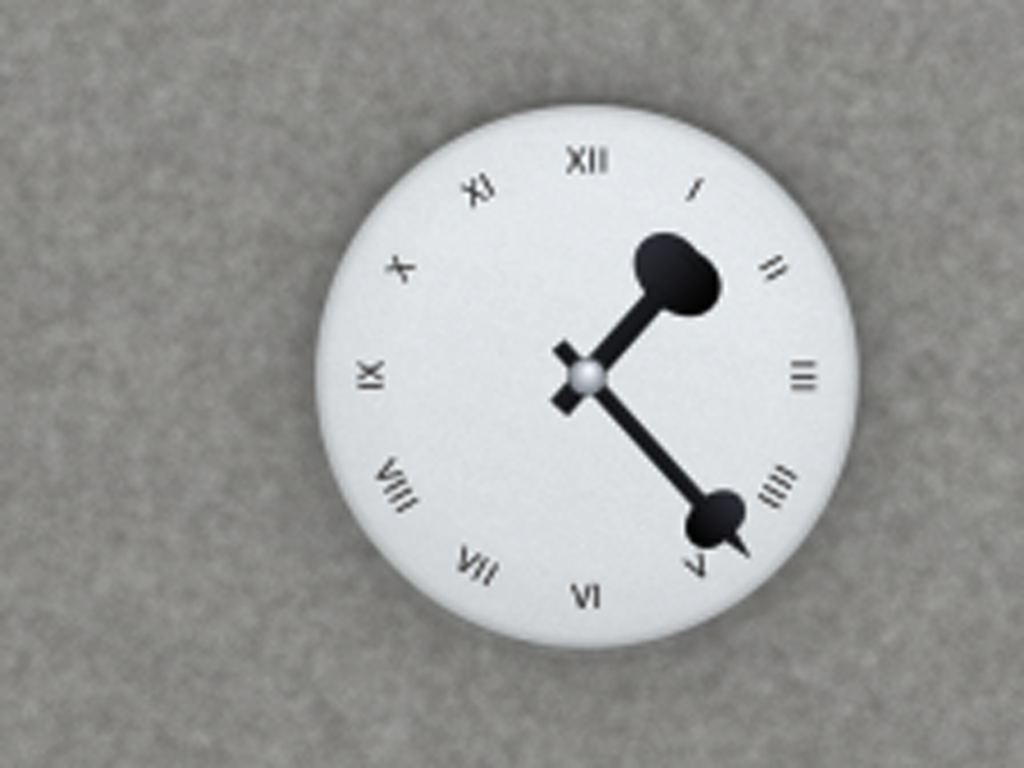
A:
1 h 23 min
